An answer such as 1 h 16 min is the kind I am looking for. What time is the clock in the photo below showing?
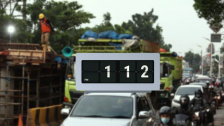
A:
1 h 12 min
